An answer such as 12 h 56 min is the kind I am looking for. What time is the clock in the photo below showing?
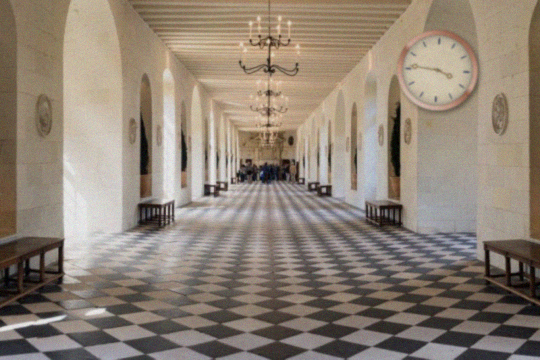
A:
3 h 46 min
